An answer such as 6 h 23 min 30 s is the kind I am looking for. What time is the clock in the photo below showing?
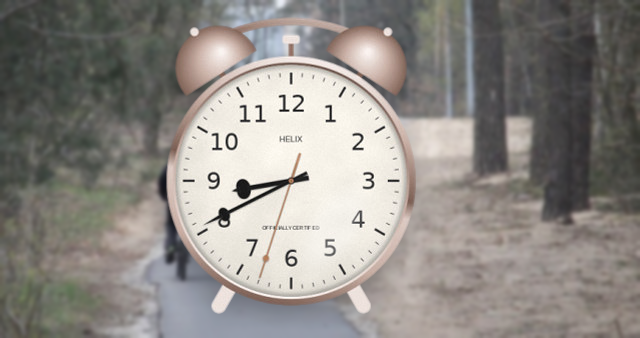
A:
8 h 40 min 33 s
